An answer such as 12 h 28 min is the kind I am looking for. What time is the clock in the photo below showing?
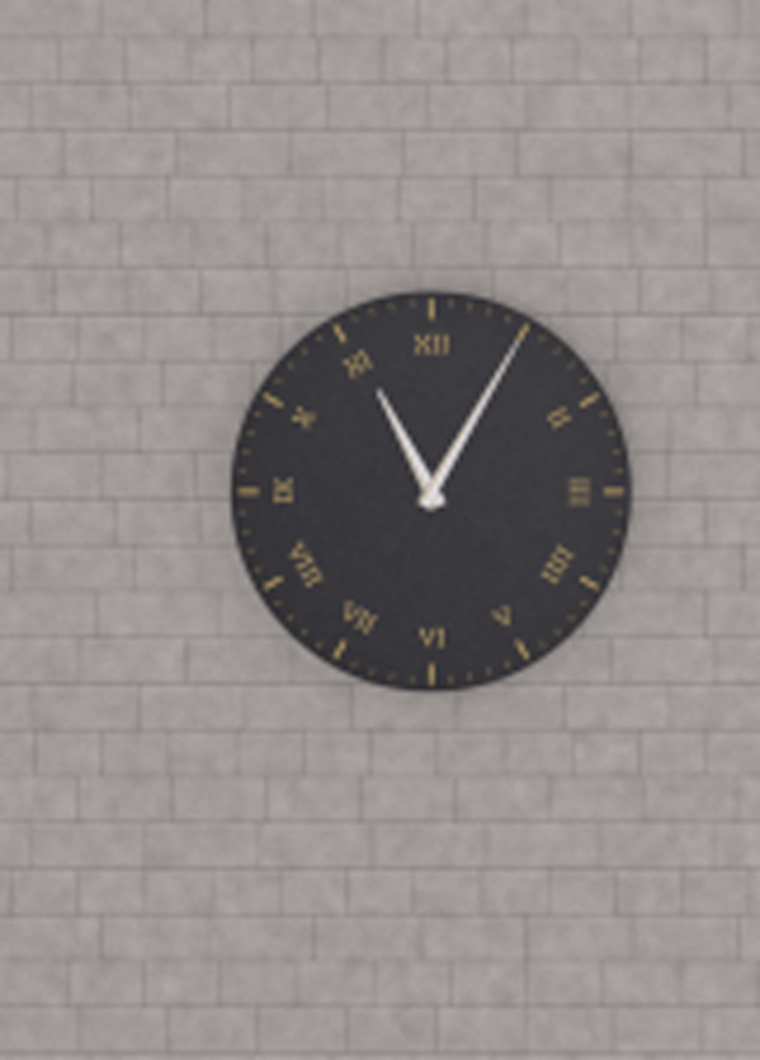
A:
11 h 05 min
